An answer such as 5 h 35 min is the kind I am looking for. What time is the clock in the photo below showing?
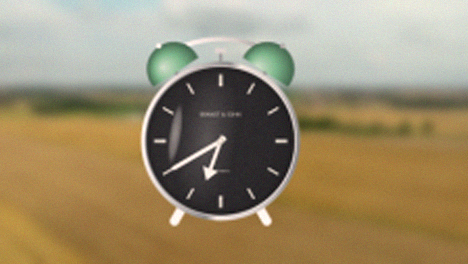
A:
6 h 40 min
